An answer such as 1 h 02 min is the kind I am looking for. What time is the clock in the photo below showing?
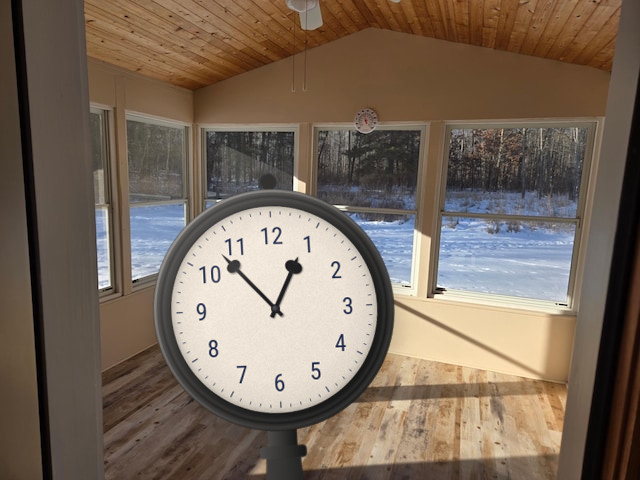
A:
12 h 53 min
